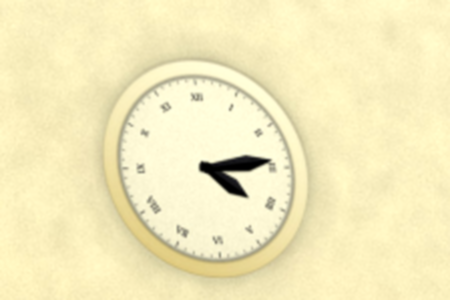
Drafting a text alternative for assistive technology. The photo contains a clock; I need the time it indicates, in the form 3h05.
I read 4h14
